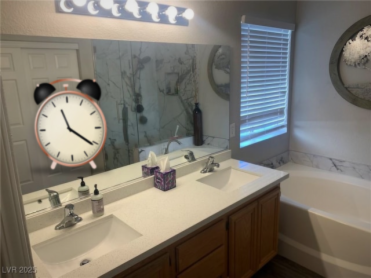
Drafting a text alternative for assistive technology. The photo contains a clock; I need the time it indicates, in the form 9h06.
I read 11h21
